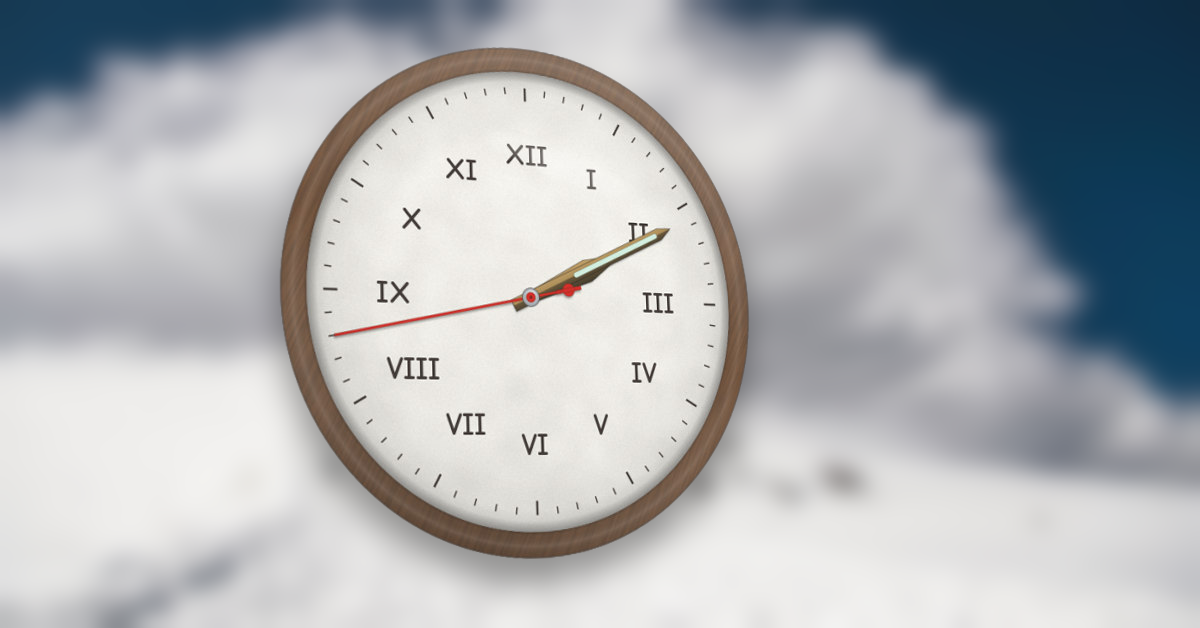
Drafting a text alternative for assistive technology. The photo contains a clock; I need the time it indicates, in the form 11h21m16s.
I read 2h10m43s
